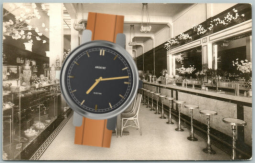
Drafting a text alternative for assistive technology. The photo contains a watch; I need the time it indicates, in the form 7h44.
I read 7h13
